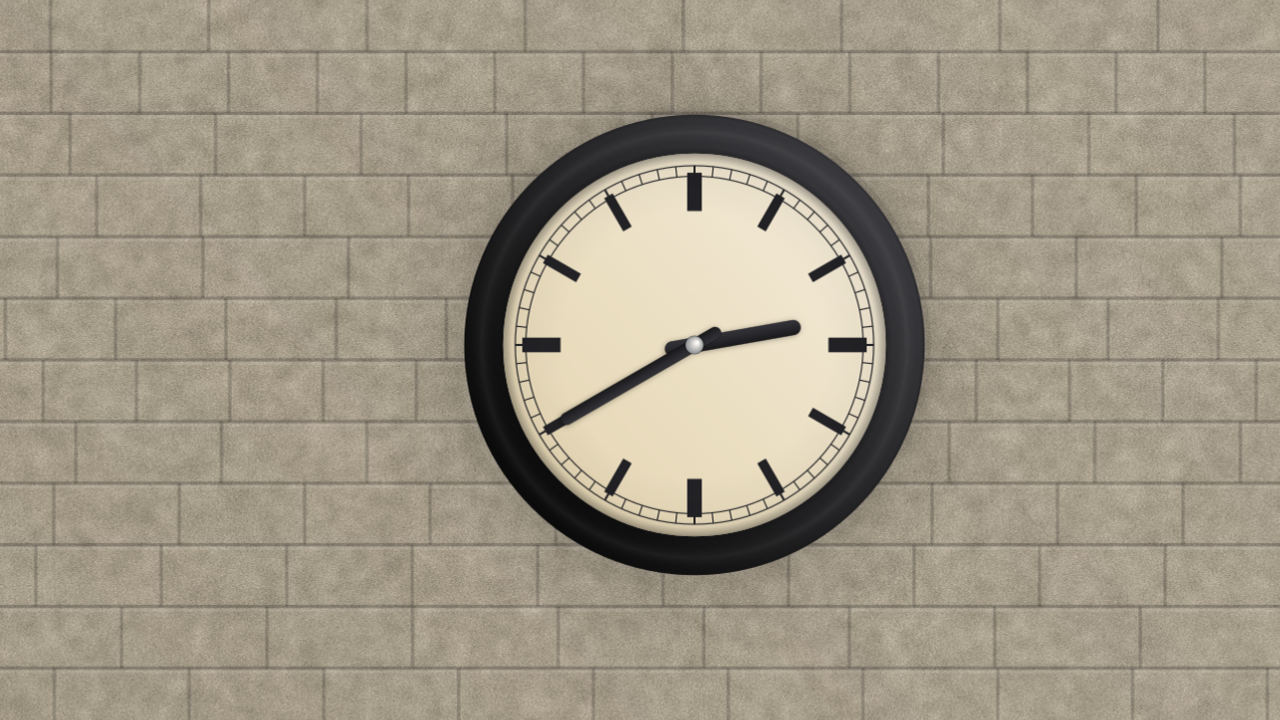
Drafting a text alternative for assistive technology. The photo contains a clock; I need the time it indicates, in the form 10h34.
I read 2h40
